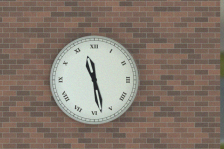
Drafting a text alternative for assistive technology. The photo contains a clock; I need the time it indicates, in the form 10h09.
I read 11h28
